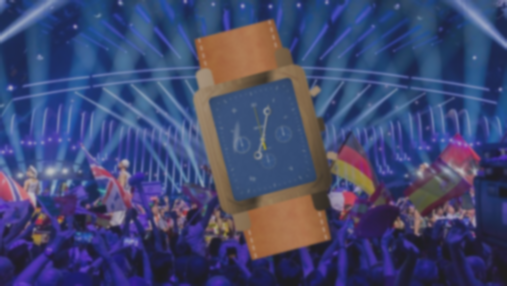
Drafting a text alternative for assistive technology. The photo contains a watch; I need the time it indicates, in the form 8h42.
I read 7h04
